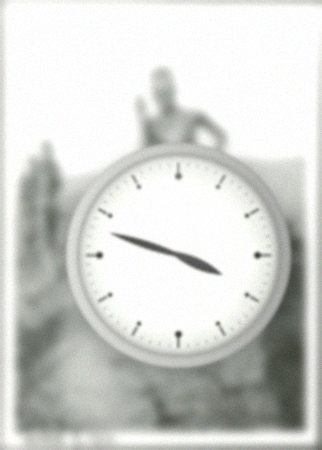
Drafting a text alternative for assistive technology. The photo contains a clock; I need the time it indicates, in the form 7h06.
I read 3h48
